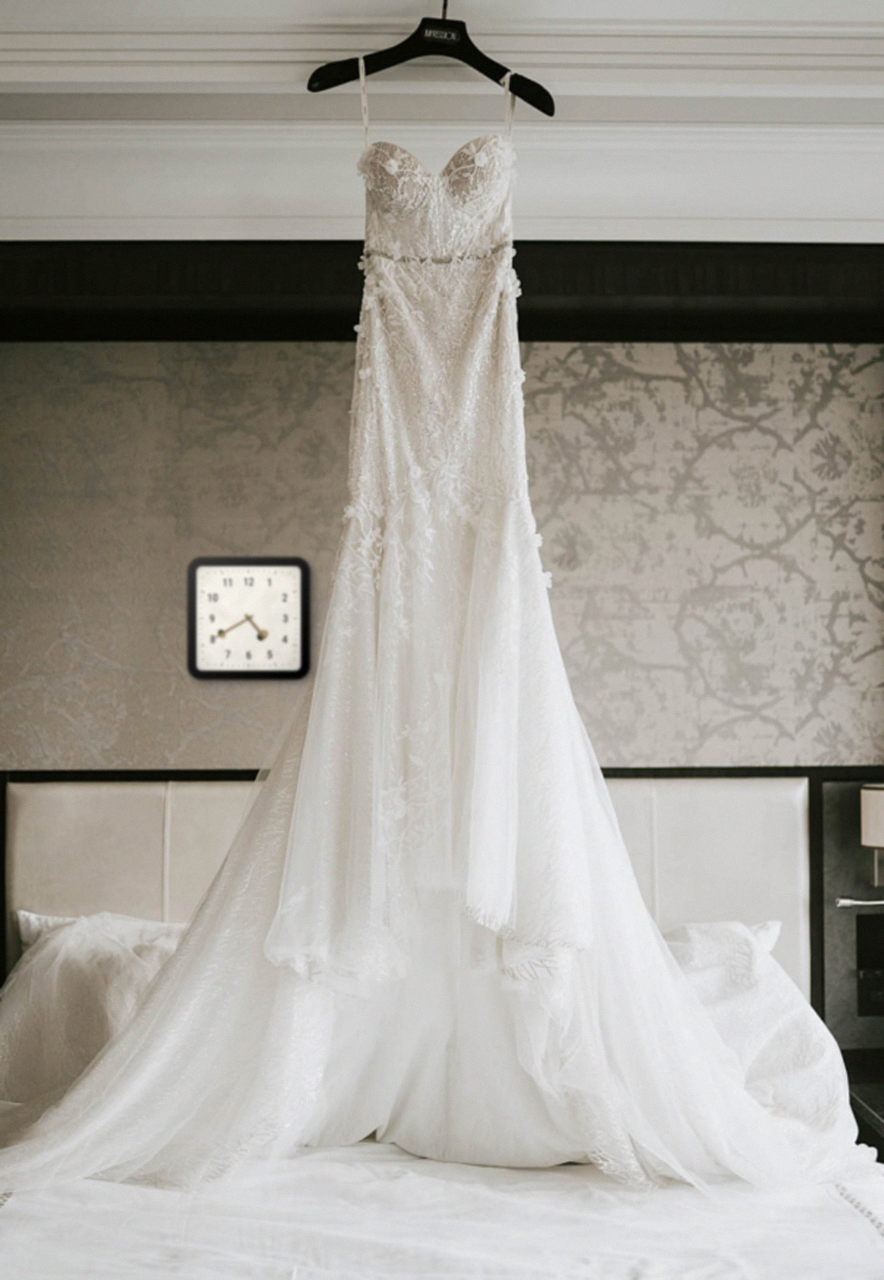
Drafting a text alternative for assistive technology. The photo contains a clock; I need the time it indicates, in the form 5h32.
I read 4h40
